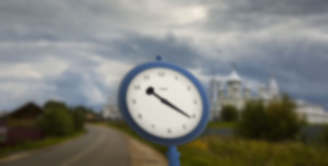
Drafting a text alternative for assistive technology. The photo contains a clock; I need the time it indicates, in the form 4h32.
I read 10h21
